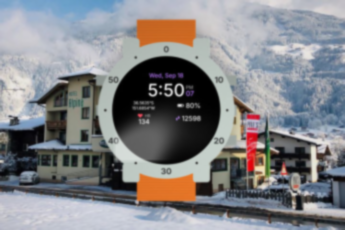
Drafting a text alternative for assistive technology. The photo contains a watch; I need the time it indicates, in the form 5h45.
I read 5h50
